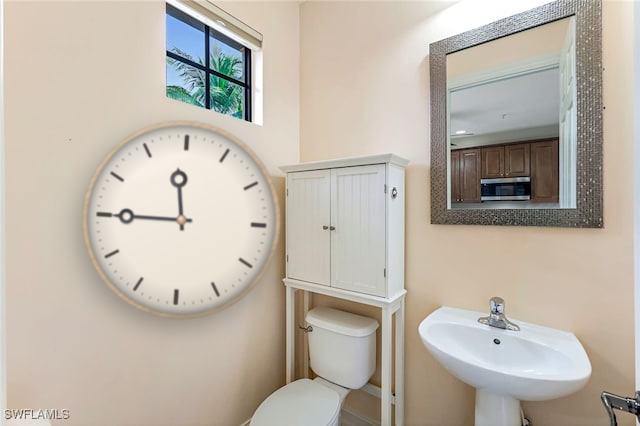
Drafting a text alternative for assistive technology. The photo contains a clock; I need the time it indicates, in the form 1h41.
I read 11h45
